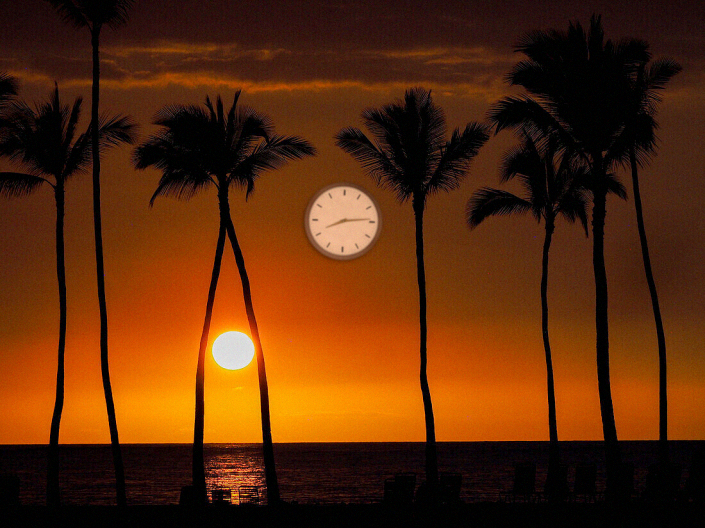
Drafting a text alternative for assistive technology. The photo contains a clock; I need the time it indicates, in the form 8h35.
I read 8h14
